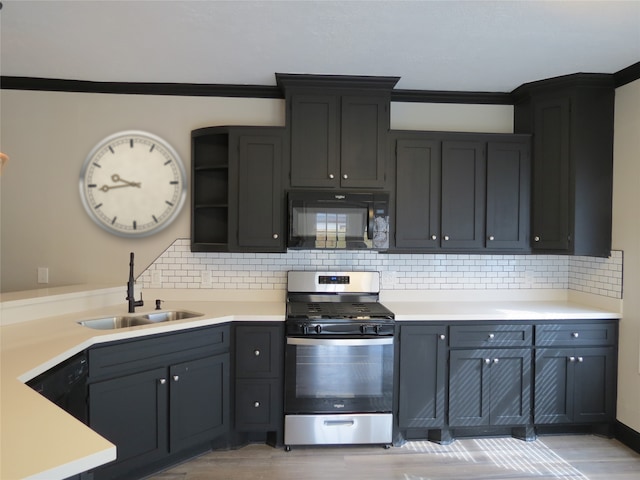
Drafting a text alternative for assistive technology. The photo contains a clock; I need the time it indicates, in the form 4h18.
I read 9h44
